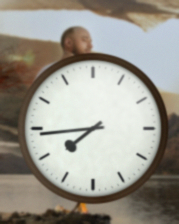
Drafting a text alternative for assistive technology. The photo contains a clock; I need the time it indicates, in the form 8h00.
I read 7h44
